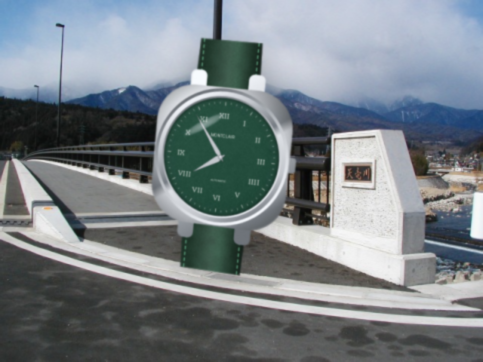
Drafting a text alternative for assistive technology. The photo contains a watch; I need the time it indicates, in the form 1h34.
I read 7h54
